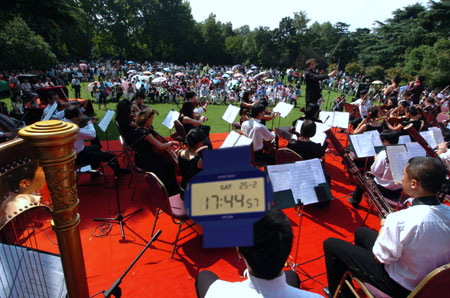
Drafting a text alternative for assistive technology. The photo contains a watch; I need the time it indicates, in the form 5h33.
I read 17h44
